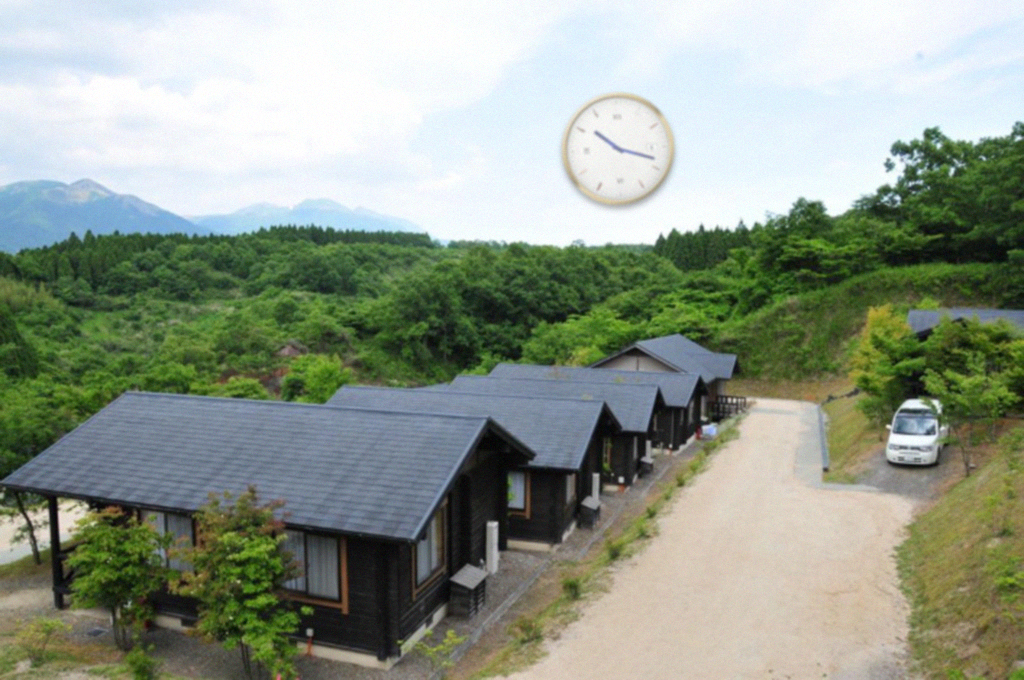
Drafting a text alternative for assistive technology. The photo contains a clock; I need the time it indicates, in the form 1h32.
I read 10h18
